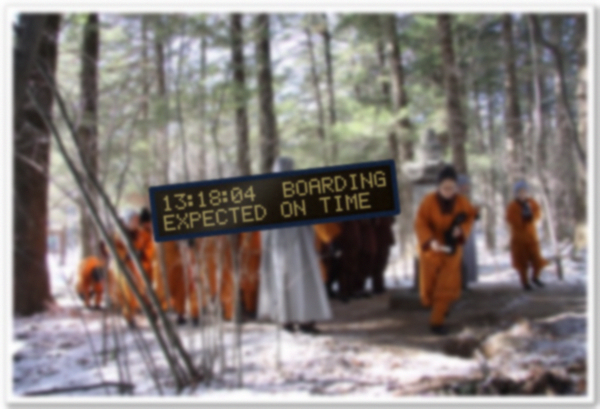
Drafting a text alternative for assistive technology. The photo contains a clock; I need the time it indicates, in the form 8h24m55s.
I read 13h18m04s
